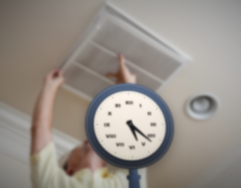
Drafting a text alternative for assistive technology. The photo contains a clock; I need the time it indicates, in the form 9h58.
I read 5h22
